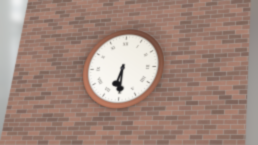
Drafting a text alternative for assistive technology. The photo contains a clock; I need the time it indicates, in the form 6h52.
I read 6h30
